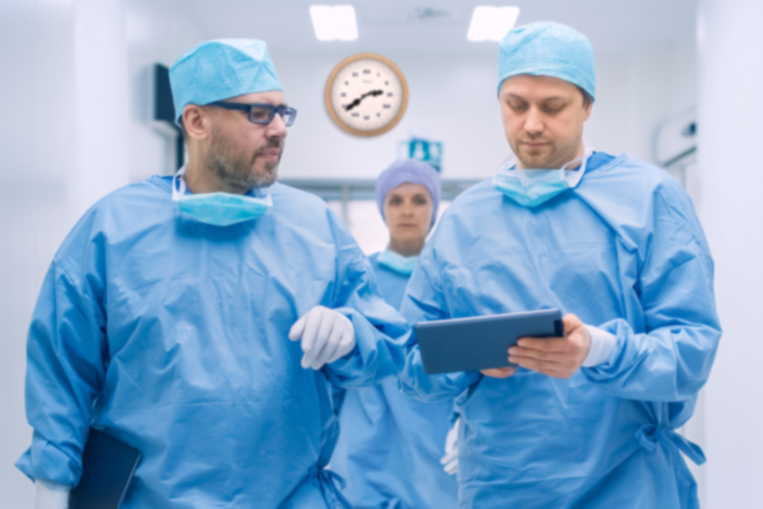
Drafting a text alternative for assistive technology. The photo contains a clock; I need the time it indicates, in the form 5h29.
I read 2h39
